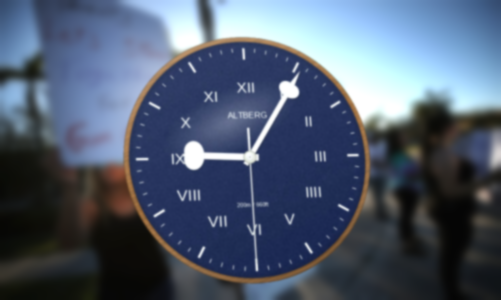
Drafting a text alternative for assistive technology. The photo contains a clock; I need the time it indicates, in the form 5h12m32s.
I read 9h05m30s
